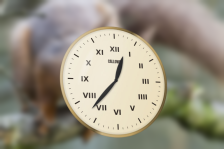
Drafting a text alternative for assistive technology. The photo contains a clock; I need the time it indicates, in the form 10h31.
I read 12h37
